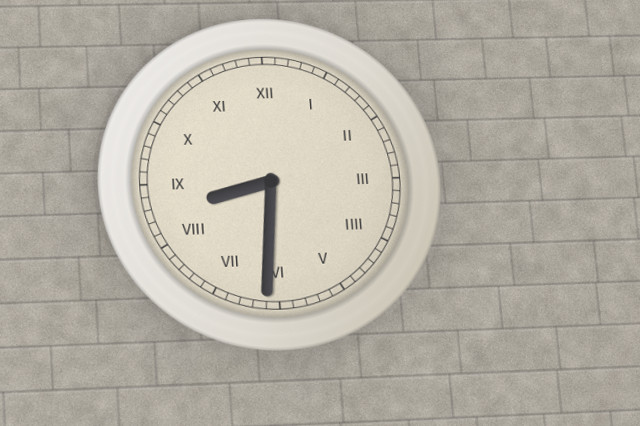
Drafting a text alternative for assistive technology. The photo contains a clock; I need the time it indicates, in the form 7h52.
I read 8h31
